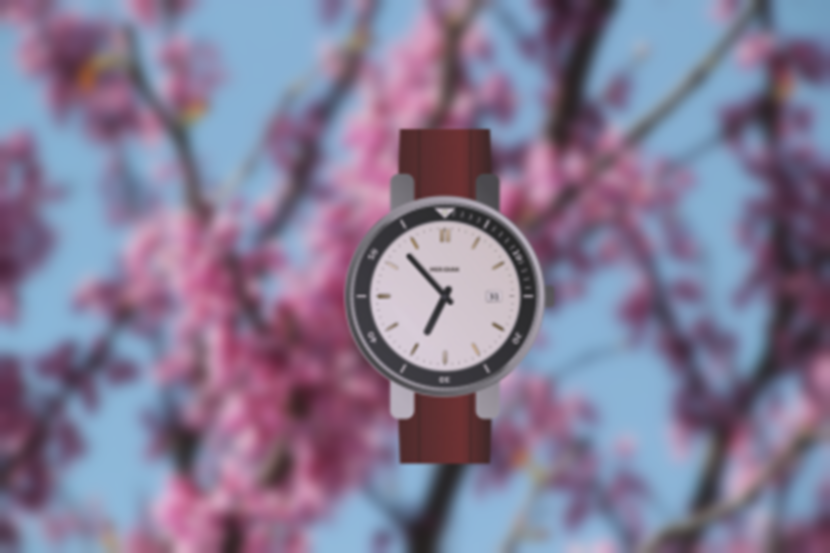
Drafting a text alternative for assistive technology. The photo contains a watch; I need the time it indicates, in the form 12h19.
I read 6h53
